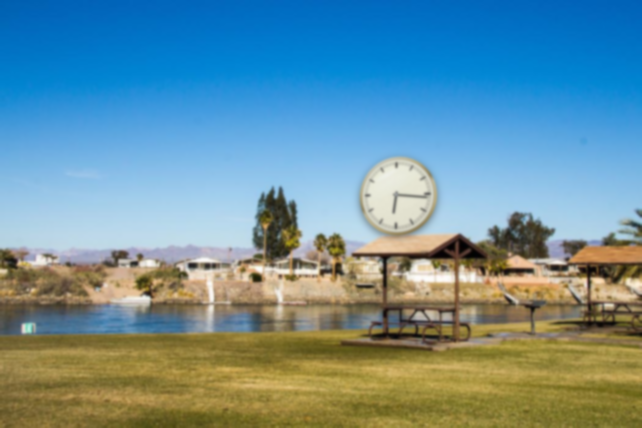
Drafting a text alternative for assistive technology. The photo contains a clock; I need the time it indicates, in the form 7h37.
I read 6h16
